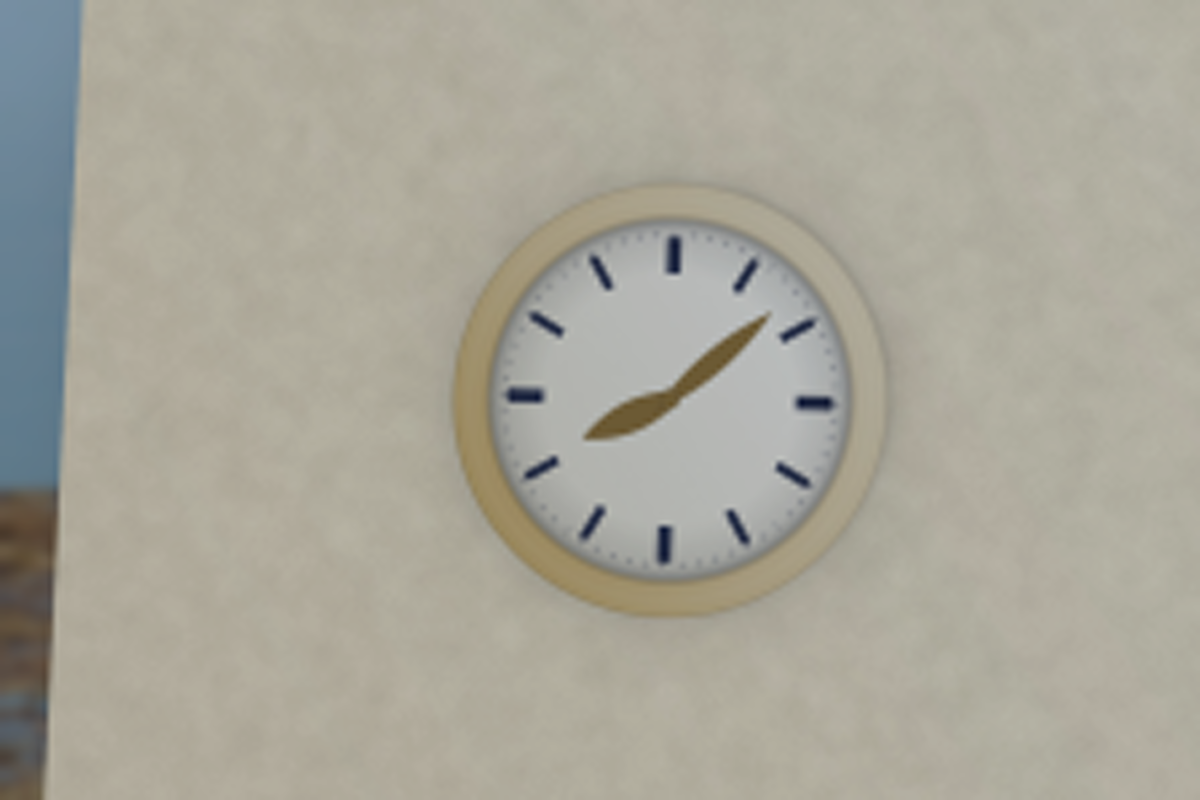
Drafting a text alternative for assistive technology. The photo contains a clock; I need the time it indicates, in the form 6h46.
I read 8h08
